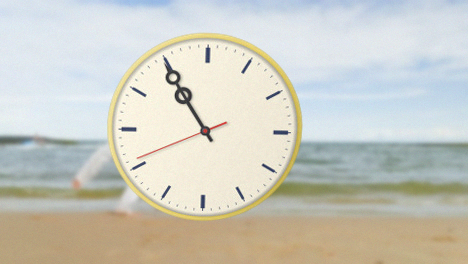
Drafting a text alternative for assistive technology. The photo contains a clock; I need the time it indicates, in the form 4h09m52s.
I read 10h54m41s
